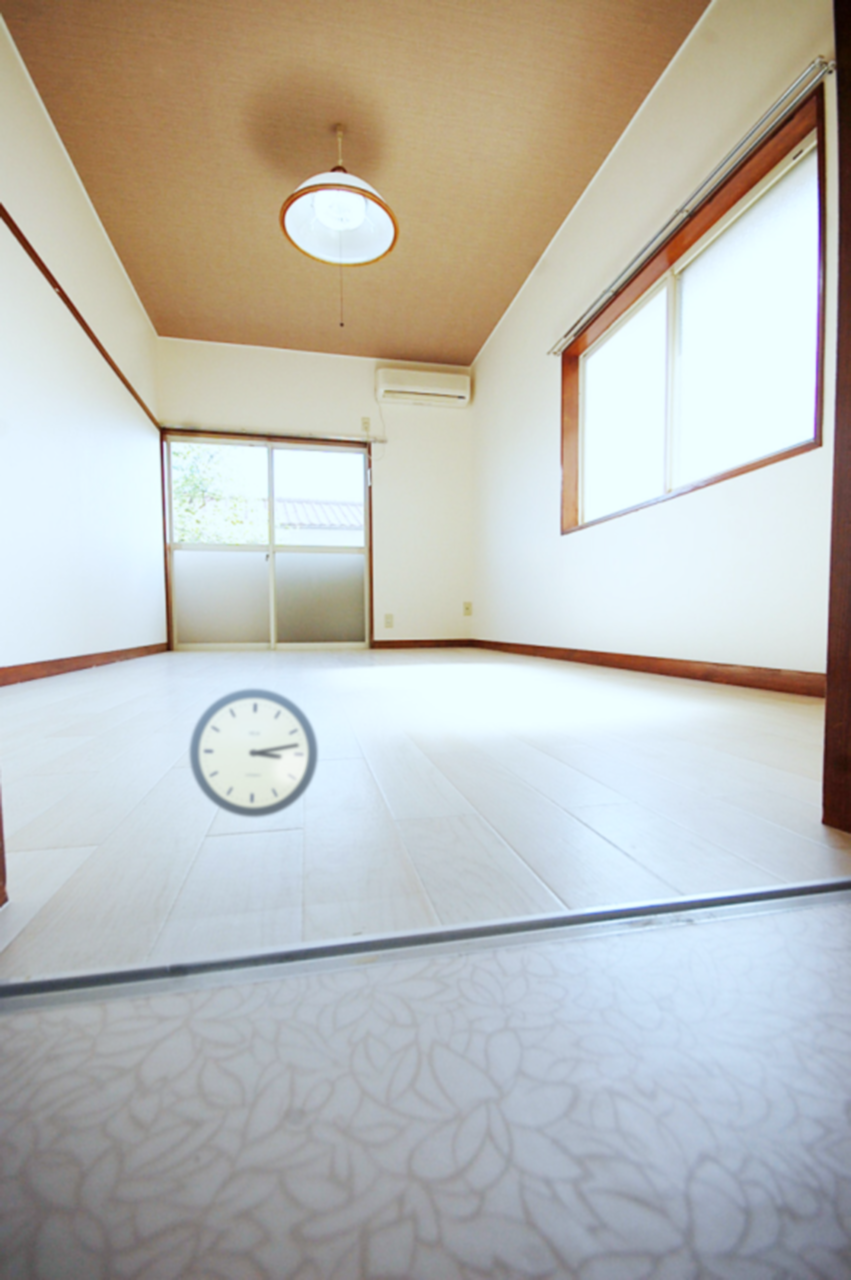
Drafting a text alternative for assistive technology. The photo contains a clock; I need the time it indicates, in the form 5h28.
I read 3h13
